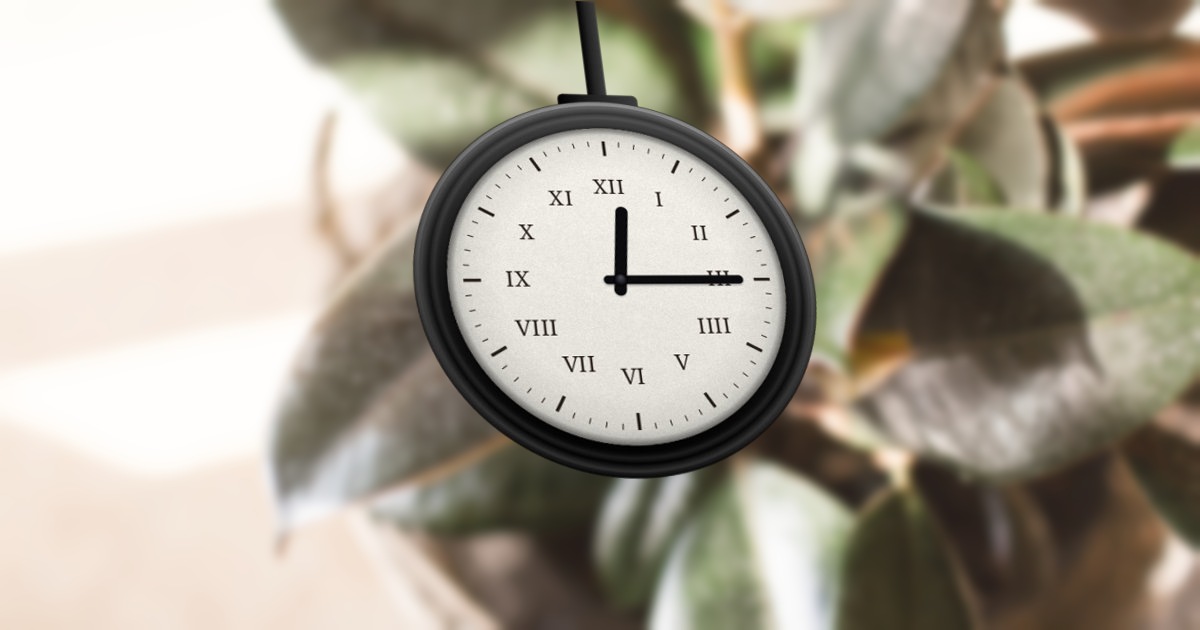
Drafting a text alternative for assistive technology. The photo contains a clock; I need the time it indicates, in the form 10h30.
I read 12h15
